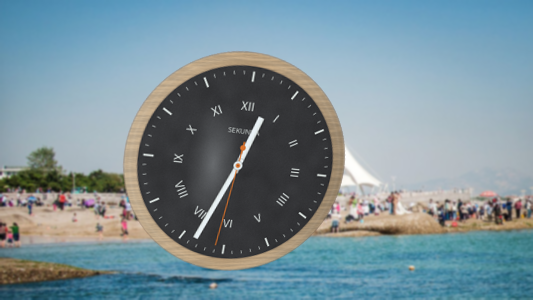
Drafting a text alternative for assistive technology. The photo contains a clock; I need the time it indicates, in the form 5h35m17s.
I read 12h33m31s
